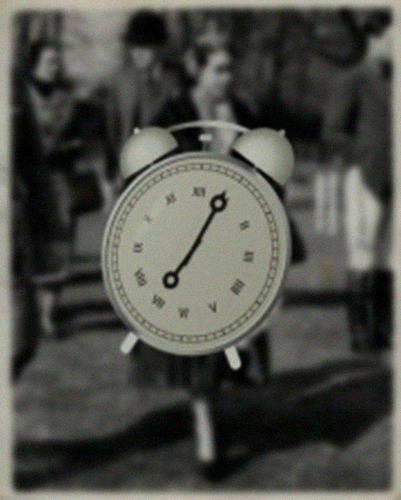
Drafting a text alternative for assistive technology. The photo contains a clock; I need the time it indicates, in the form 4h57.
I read 7h04
